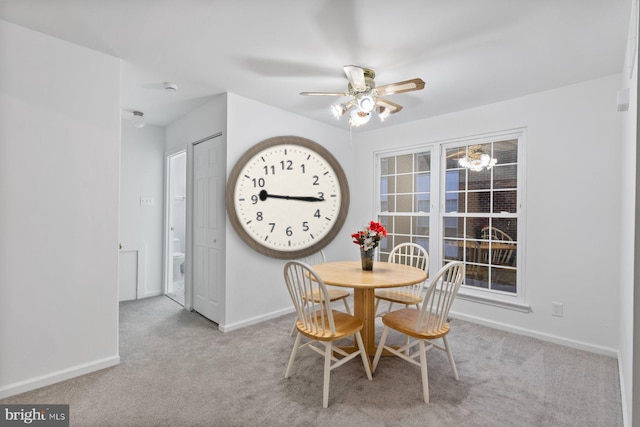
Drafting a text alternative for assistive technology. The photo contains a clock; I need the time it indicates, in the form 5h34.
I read 9h16
